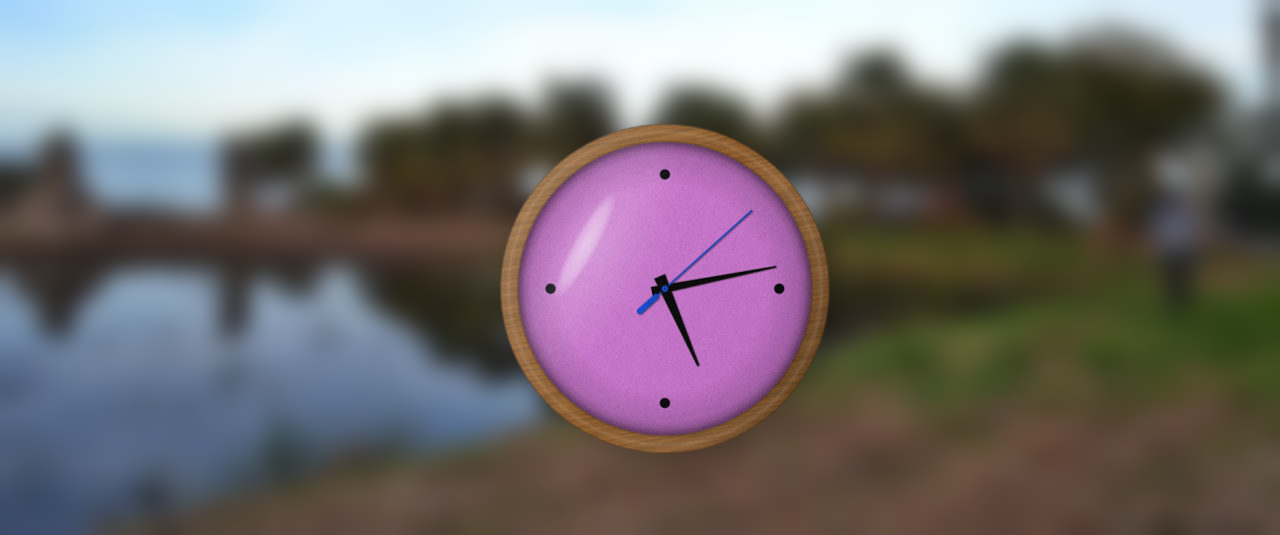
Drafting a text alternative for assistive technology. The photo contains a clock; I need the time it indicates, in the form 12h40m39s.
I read 5h13m08s
